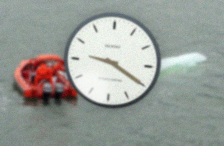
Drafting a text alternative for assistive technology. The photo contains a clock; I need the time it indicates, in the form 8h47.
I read 9h20
